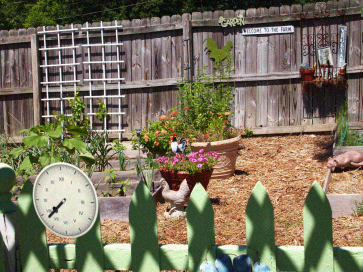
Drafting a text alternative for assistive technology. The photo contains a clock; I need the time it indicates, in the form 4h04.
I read 7h38
